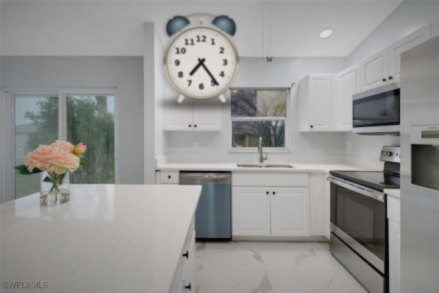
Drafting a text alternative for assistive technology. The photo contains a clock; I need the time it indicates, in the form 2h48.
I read 7h24
